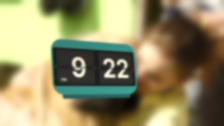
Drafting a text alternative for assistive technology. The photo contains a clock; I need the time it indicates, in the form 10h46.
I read 9h22
